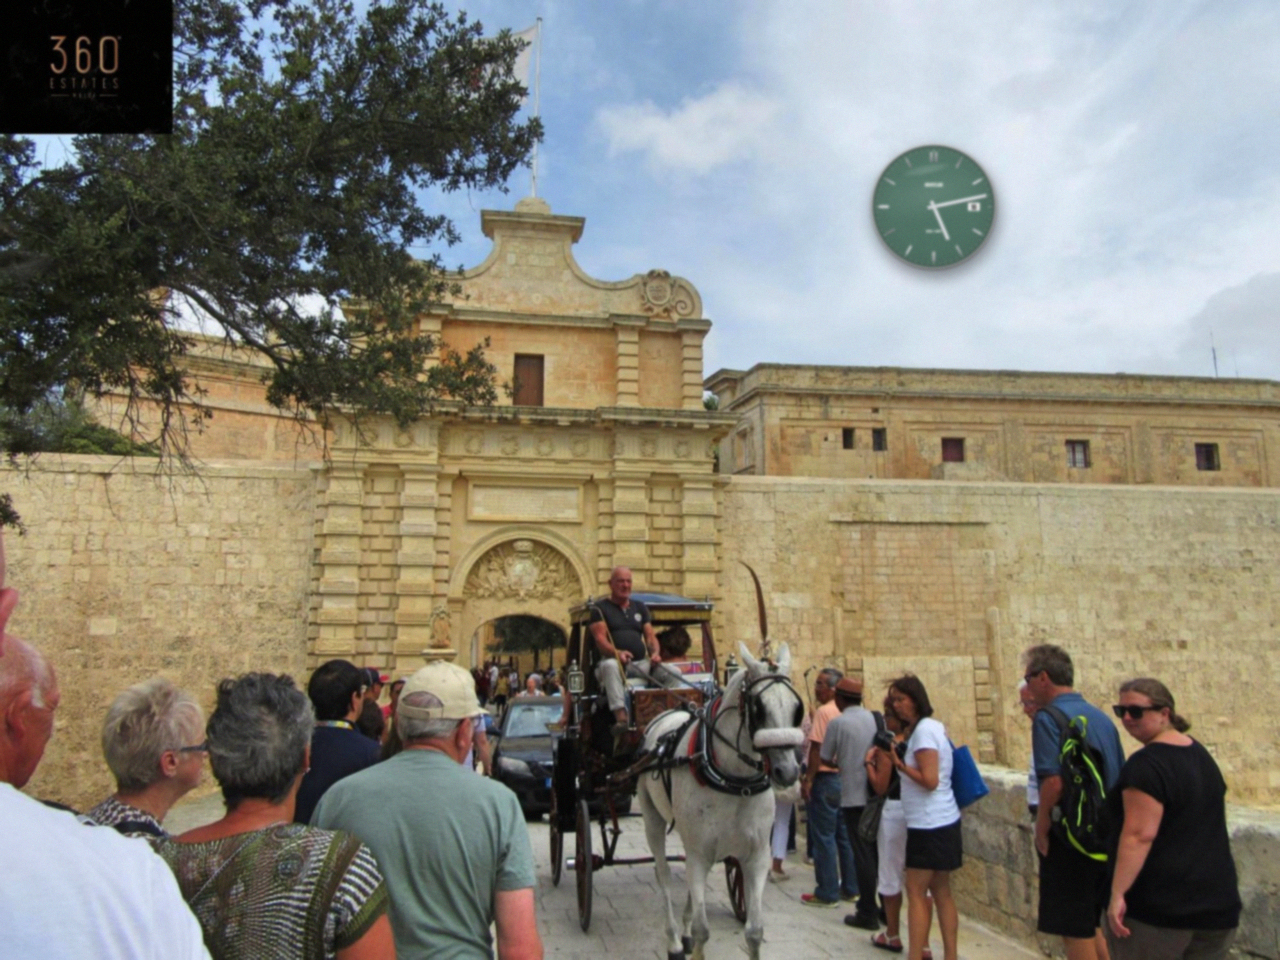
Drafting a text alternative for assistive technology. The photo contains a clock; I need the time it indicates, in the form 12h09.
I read 5h13
